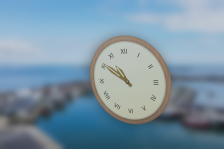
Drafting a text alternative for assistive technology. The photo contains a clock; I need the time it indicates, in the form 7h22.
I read 10h51
